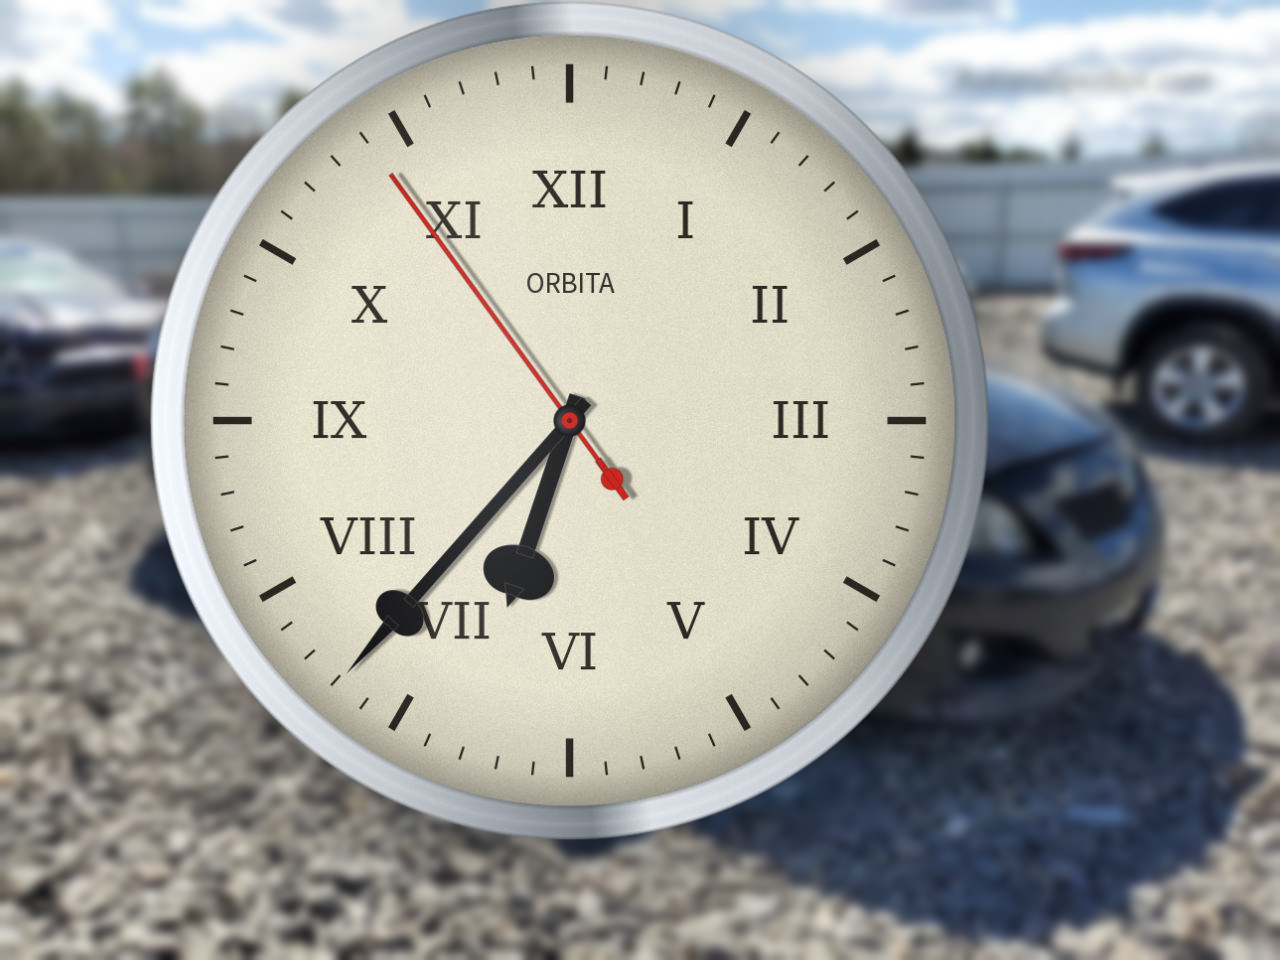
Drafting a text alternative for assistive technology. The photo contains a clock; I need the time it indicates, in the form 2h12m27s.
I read 6h36m54s
